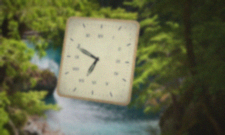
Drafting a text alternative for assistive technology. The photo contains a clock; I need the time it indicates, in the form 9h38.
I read 6h49
